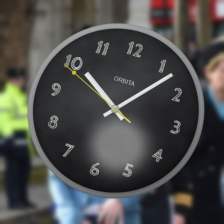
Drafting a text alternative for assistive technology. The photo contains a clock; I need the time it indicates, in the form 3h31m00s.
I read 10h06m49s
